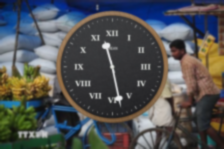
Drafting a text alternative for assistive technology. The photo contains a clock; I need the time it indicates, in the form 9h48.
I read 11h28
